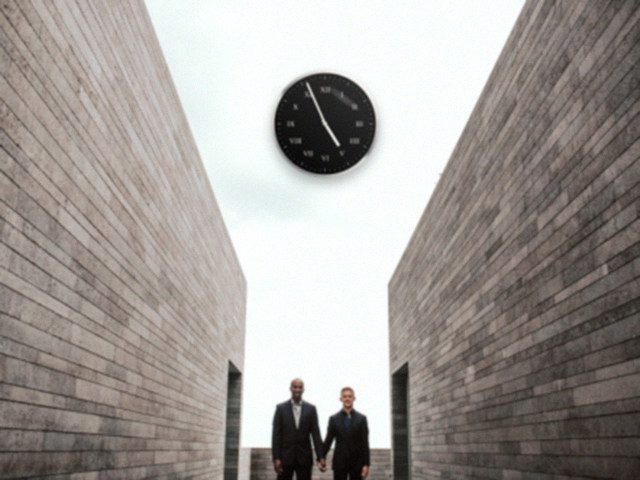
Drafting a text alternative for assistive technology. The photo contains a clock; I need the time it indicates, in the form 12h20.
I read 4h56
